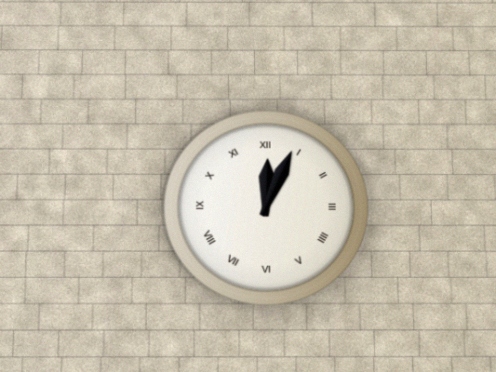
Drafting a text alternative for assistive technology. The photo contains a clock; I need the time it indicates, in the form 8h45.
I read 12h04
